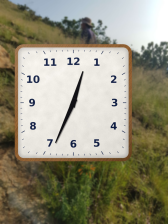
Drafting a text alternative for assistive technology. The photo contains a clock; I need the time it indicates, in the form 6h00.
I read 12h34
